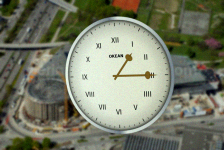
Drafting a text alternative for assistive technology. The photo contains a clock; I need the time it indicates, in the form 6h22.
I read 1h15
